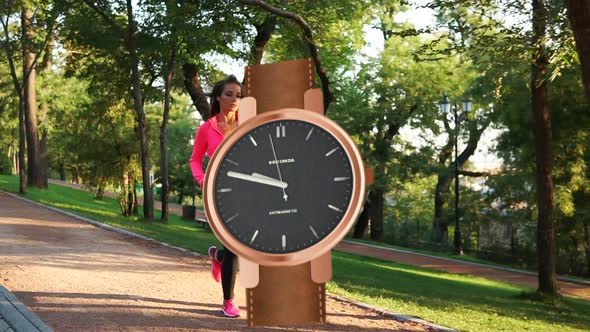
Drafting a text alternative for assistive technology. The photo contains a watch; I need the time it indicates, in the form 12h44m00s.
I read 9h47m58s
